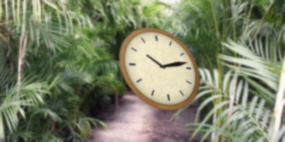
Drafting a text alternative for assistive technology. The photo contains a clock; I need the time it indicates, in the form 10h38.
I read 10h13
